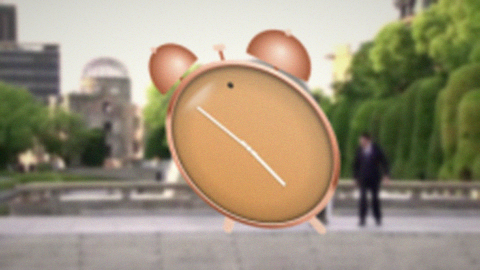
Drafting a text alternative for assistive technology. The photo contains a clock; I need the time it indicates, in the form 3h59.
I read 4h53
